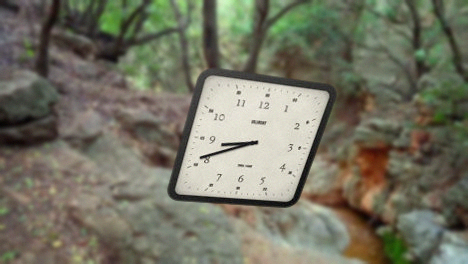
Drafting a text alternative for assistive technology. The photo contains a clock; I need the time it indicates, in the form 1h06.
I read 8h41
